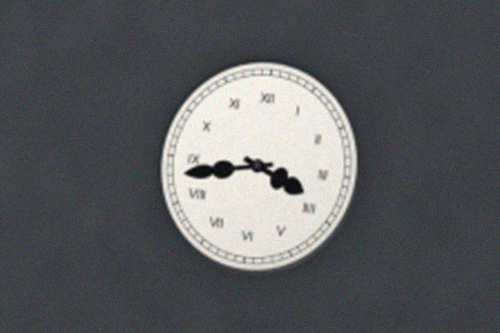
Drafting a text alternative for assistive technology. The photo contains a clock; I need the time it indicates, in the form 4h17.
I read 3h43
